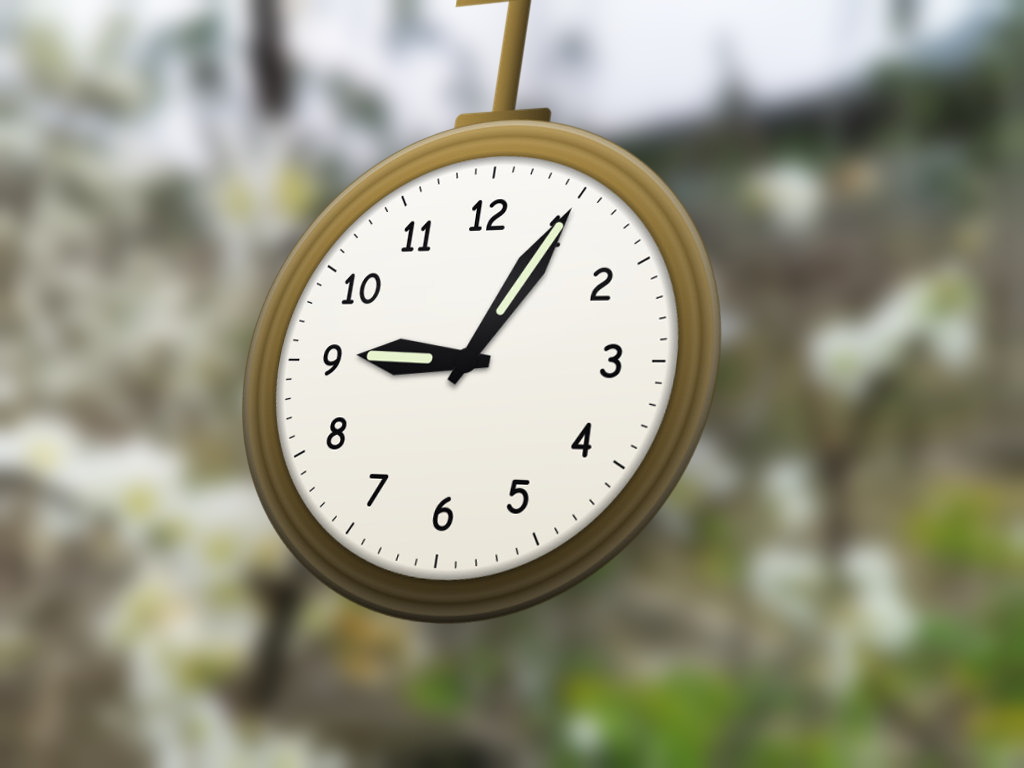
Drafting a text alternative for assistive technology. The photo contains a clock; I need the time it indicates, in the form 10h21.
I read 9h05
